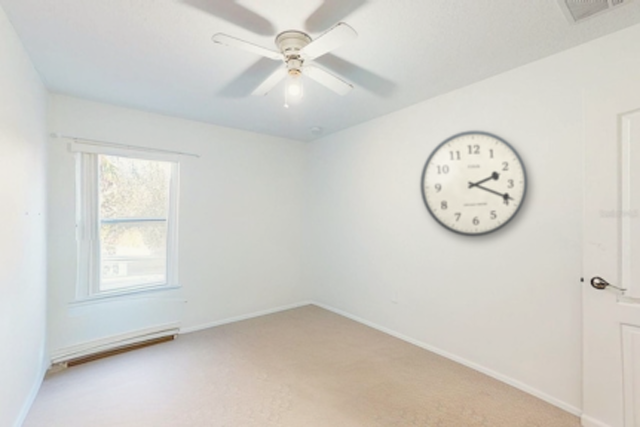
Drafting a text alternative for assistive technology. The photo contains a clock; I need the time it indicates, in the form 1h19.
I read 2h19
